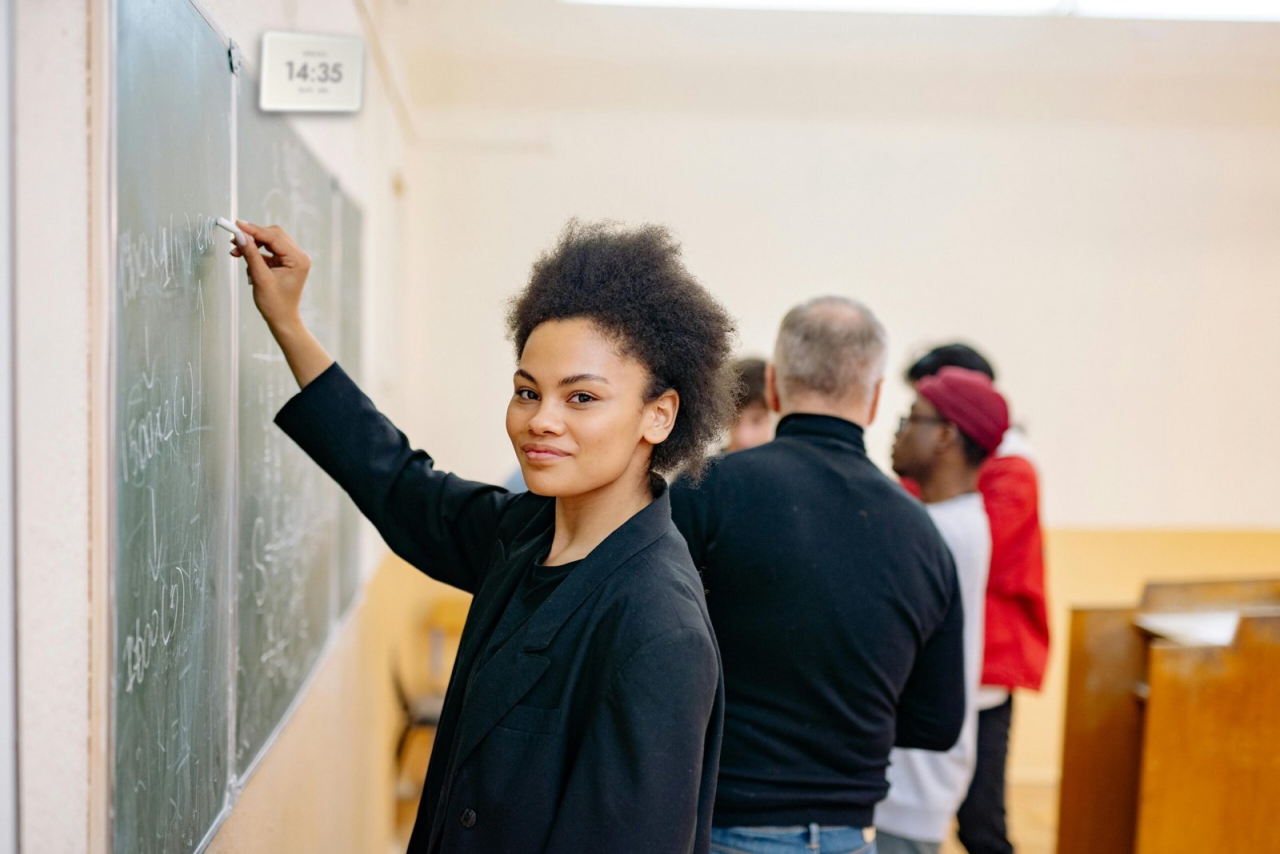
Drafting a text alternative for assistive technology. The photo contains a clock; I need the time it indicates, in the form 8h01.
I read 14h35
